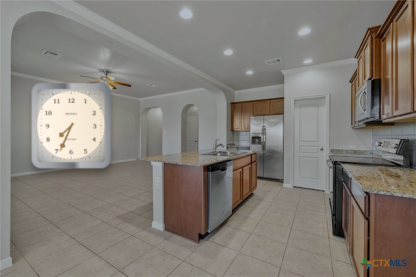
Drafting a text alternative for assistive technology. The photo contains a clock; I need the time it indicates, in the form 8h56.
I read 7h34
